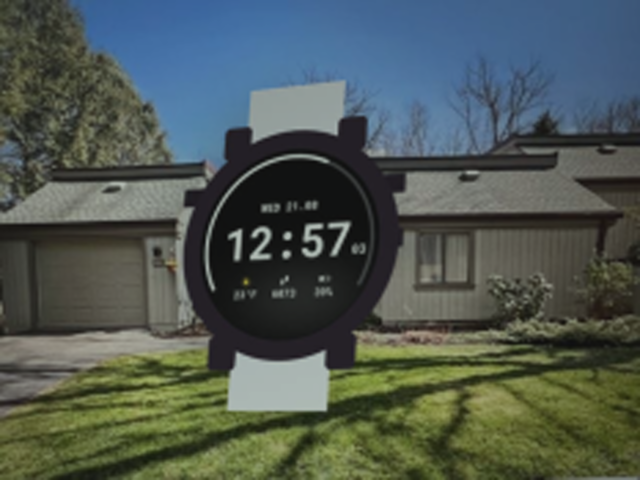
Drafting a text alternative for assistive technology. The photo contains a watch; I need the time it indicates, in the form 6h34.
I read 12h57
